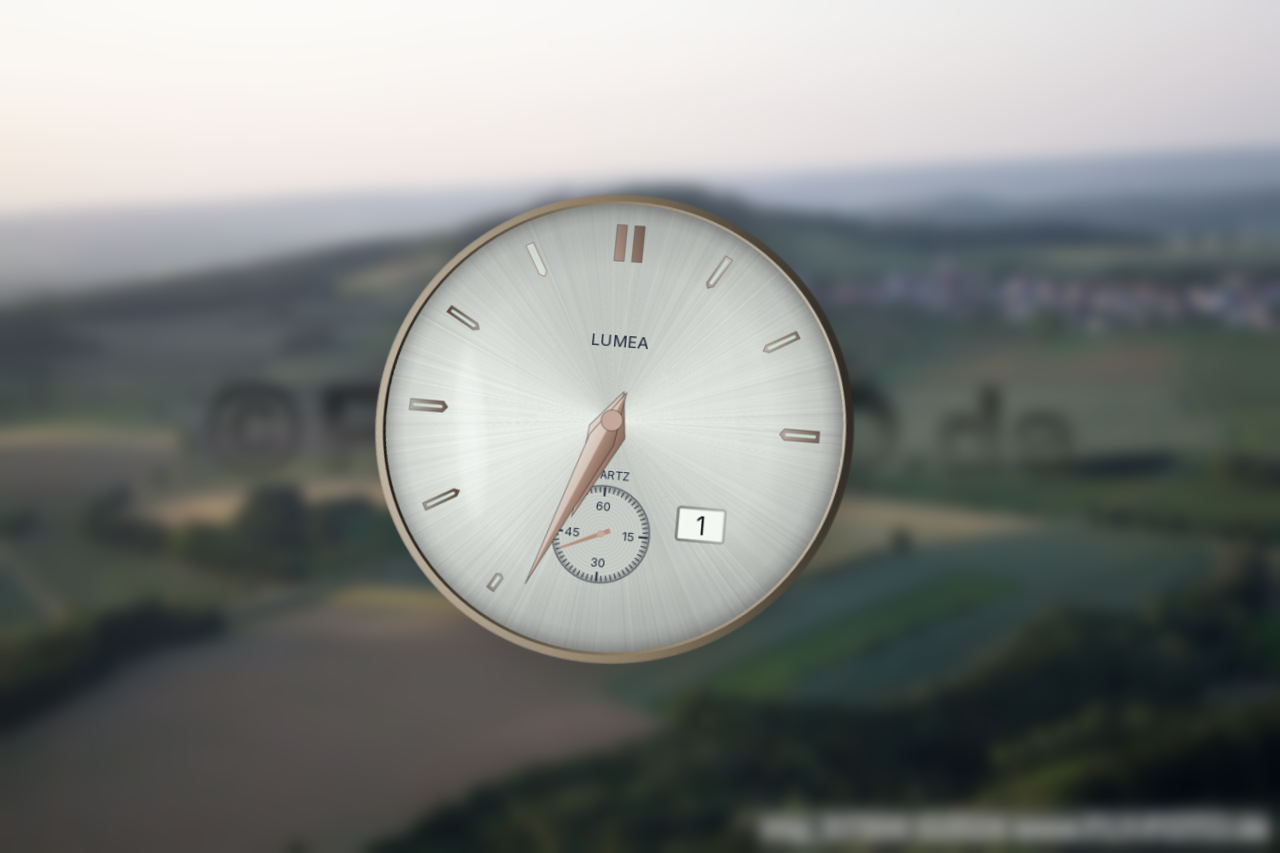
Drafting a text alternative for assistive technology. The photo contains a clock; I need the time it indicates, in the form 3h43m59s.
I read 6h33m41s
